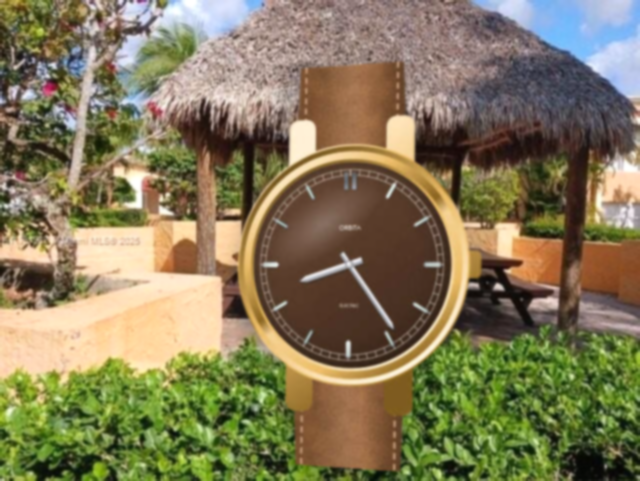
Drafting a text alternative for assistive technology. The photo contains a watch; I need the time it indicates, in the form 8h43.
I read 8h24
